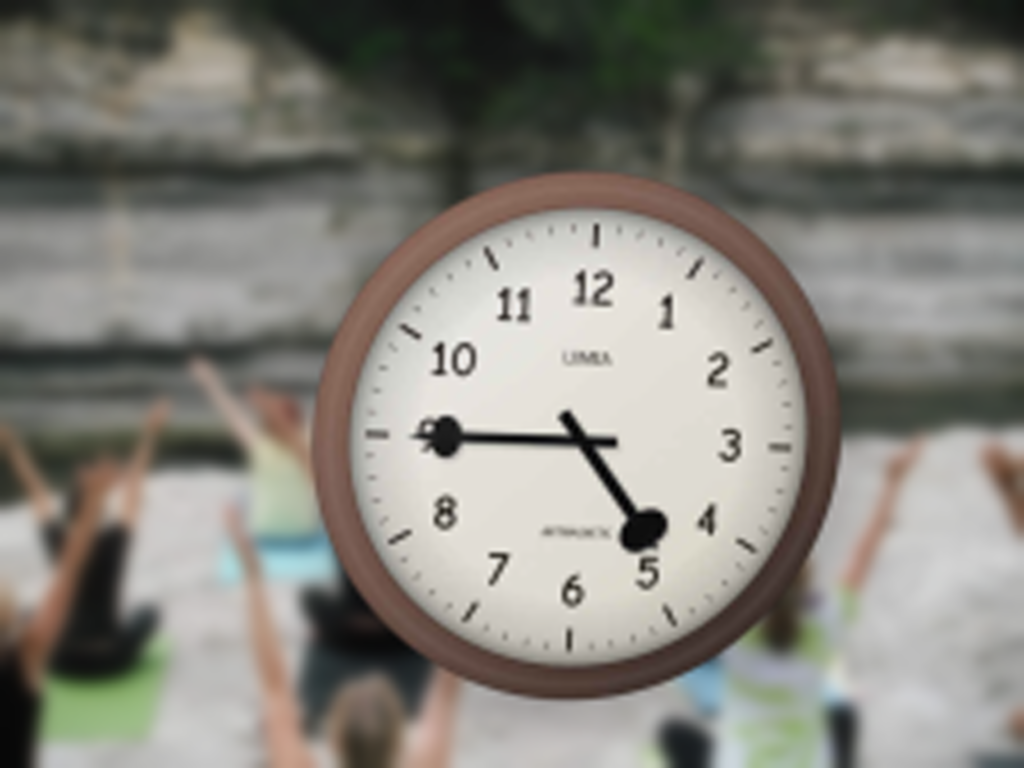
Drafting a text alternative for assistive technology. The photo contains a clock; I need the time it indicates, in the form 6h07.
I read 4h45
